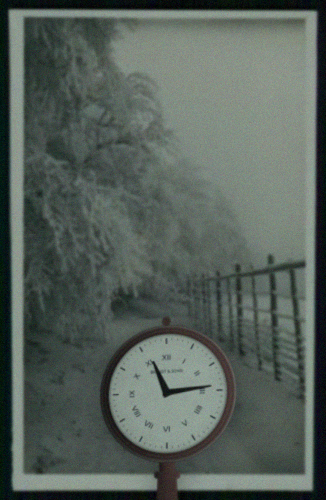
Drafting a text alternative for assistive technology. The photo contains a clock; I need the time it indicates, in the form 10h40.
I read 11h14
